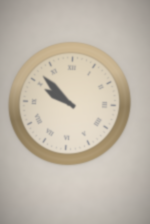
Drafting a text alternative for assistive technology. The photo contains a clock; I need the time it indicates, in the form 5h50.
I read 9h52
